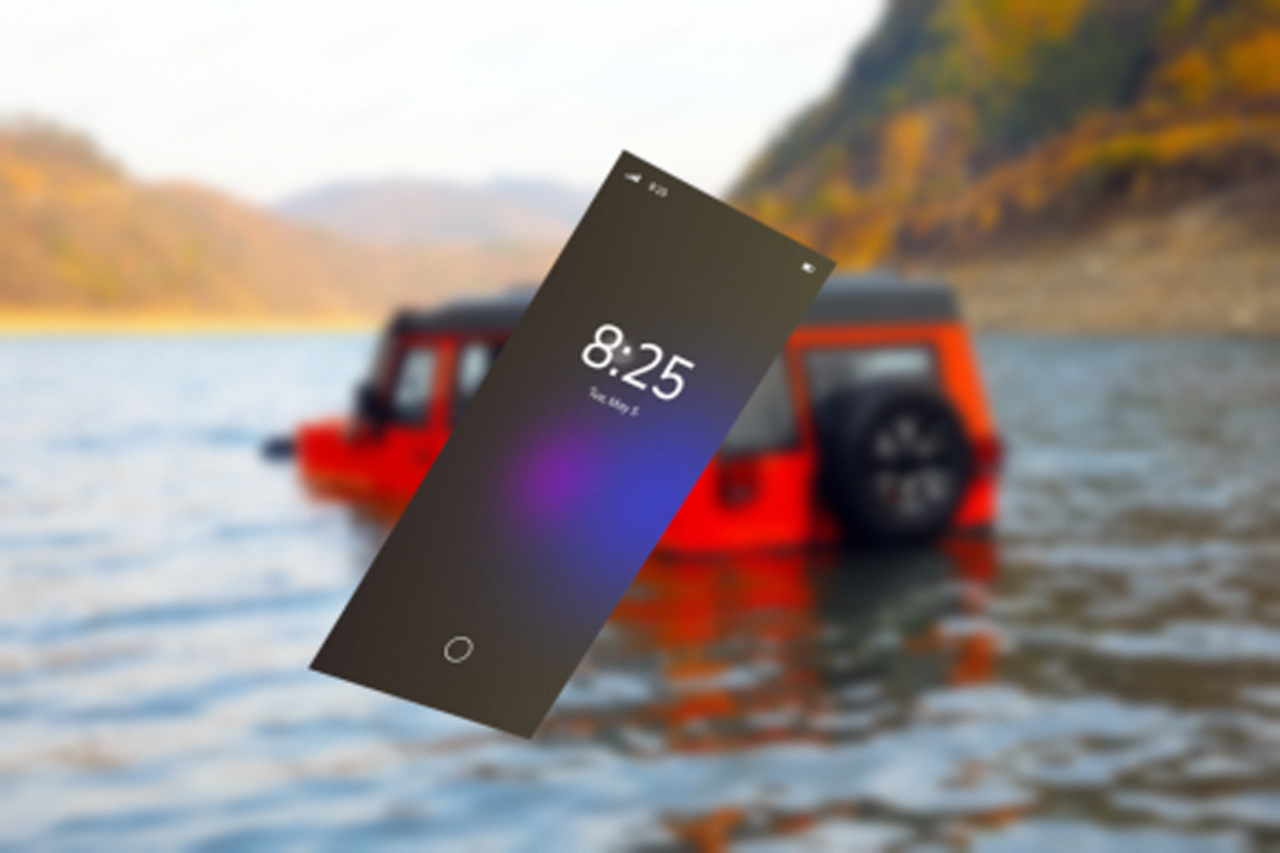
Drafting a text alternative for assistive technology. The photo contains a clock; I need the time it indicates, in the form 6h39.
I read 8h25
